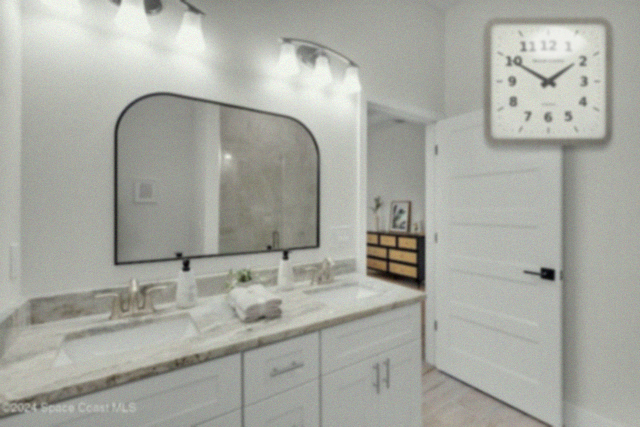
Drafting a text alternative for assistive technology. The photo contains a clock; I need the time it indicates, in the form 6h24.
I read 1h50
